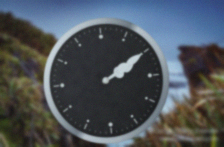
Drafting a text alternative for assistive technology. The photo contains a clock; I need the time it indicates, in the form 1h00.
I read 2h10
